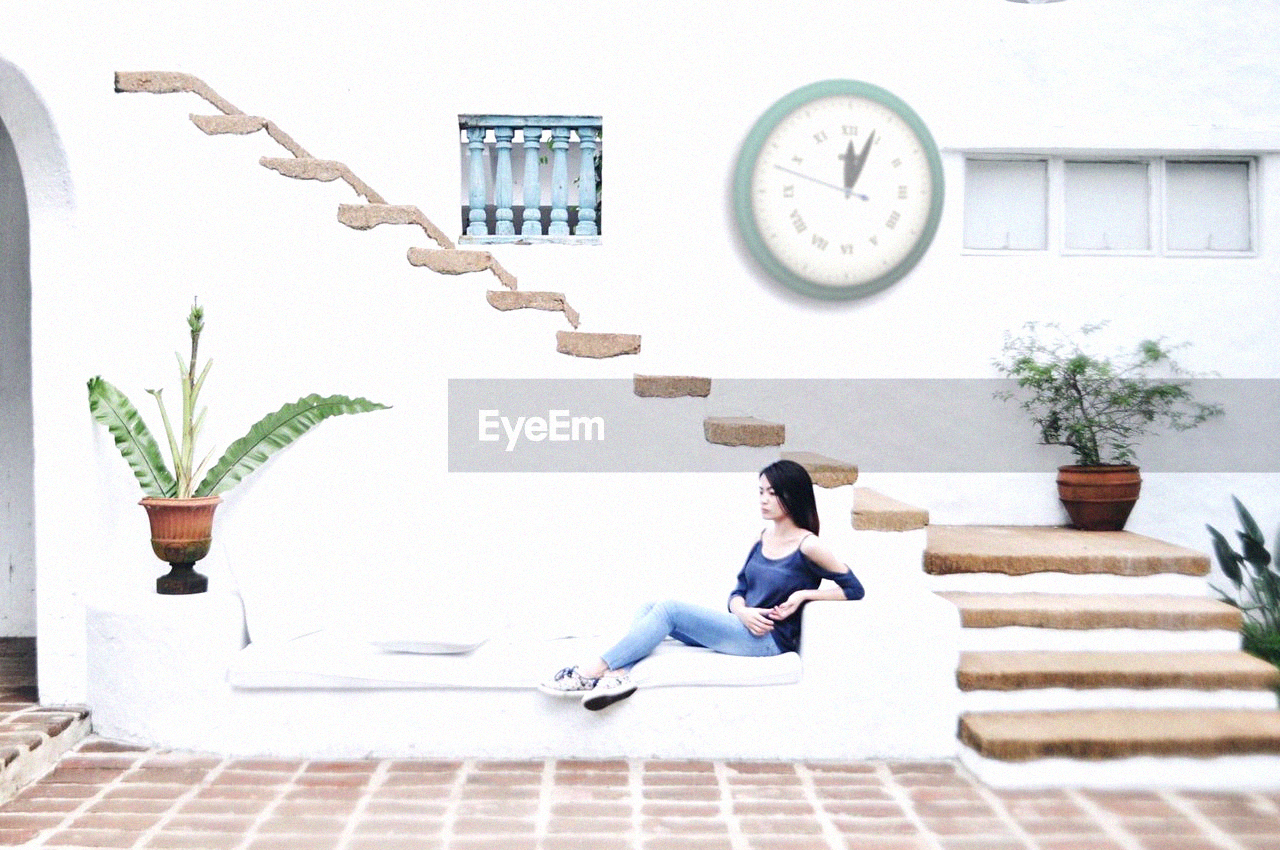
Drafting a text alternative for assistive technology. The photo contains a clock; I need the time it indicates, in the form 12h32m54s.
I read 12h03m48s
